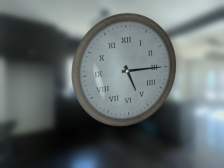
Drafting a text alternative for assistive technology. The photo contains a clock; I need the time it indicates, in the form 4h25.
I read 5h15
